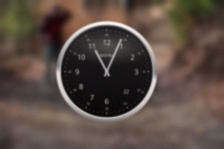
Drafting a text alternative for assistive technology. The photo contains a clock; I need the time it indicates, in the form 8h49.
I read 11h04
